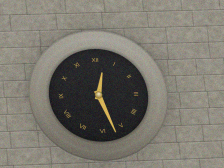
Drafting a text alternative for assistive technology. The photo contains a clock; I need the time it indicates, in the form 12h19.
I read 12h27
